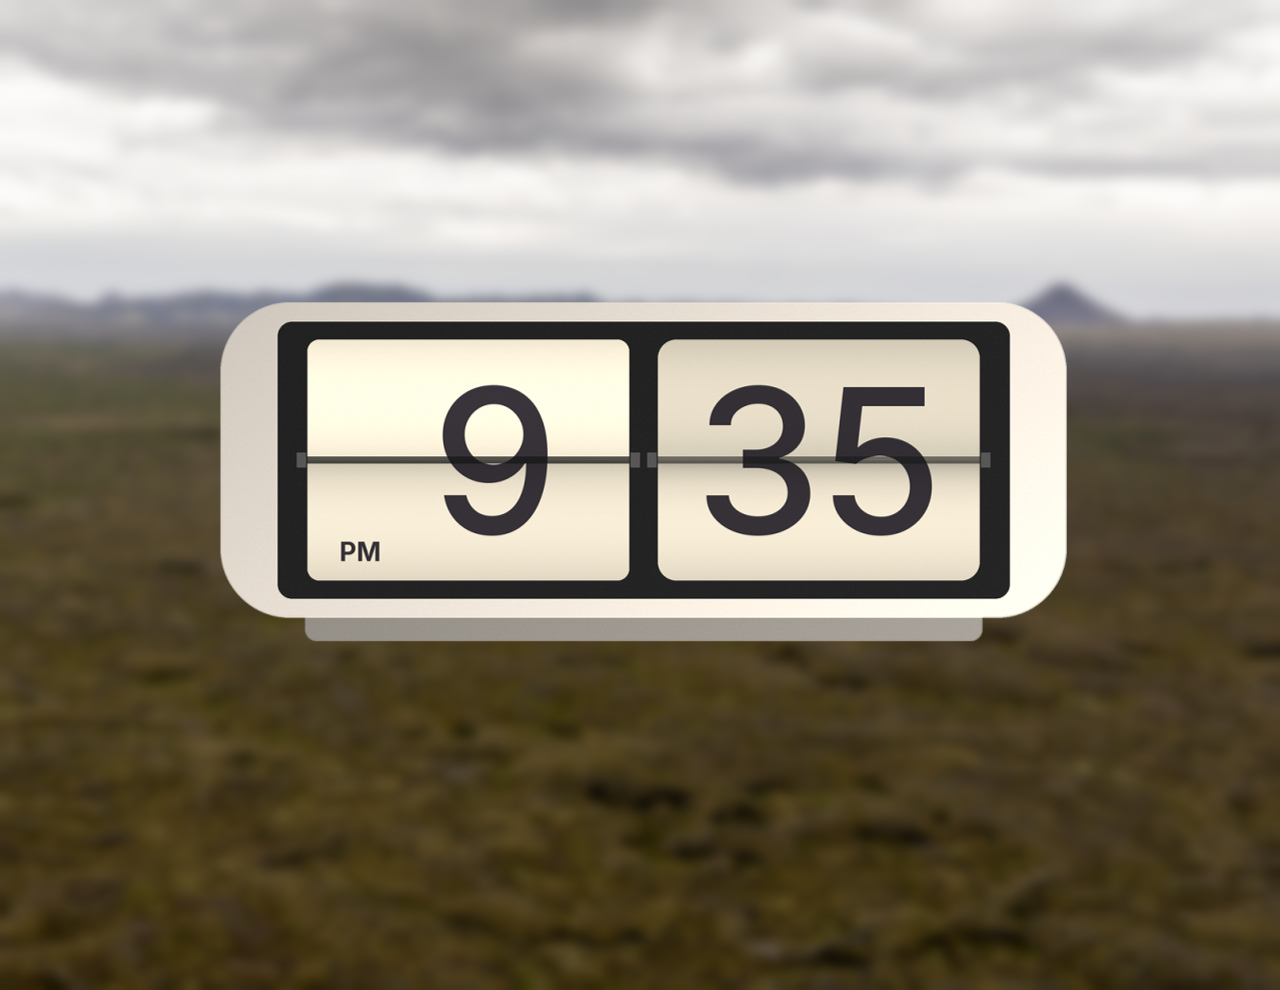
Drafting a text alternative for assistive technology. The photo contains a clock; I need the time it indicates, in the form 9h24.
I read 9h35
